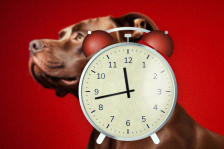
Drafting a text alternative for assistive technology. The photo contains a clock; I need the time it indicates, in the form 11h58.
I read 11h43
